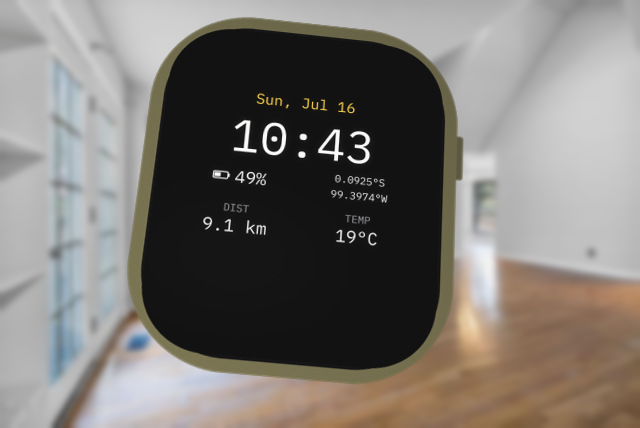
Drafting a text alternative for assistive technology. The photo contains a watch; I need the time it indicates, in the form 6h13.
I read 10h43
